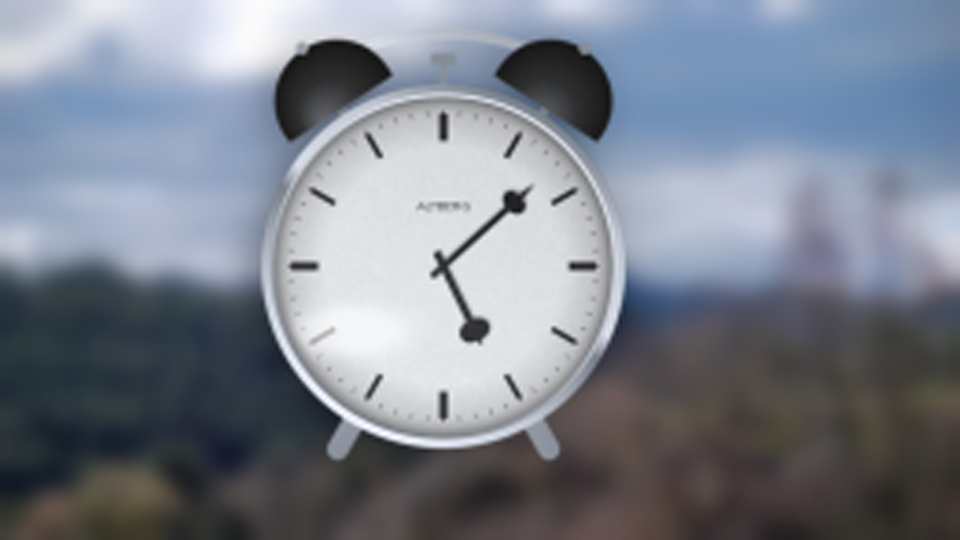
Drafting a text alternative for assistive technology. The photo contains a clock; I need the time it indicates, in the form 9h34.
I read 5h08
